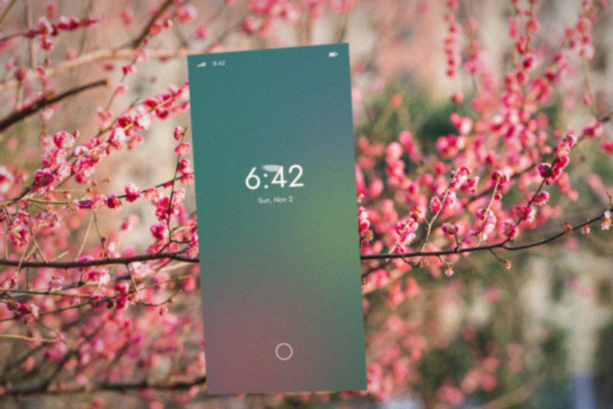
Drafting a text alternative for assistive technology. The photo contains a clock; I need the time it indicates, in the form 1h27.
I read 6h42
